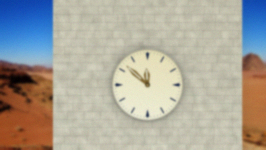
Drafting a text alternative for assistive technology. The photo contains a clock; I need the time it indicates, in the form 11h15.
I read 11h52
